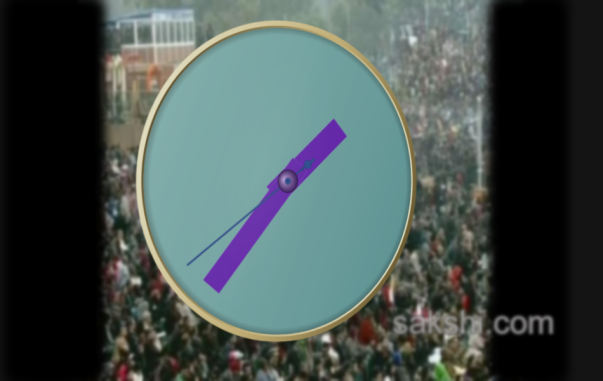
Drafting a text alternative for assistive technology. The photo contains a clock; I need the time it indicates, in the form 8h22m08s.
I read 1h36m39s
